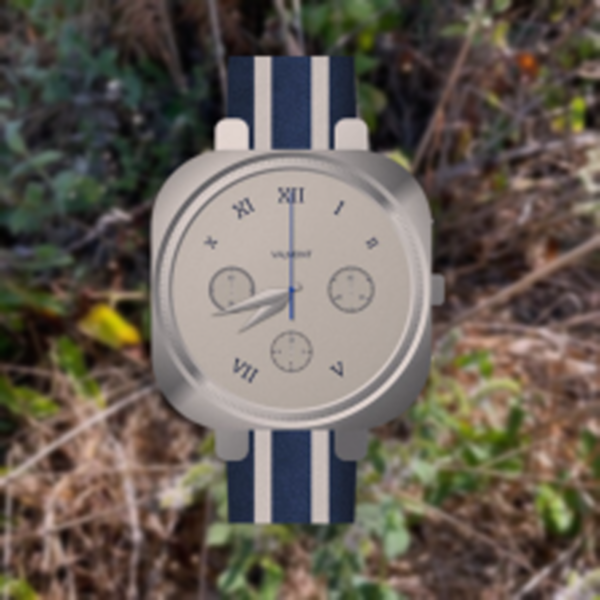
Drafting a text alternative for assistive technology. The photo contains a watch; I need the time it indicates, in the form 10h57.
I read 7h42
